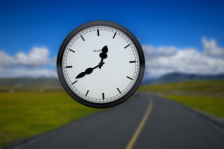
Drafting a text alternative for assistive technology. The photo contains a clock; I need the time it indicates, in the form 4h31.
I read 12h41
